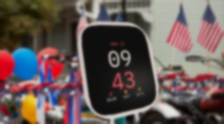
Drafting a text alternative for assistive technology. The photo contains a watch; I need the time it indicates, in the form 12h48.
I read 9h43
